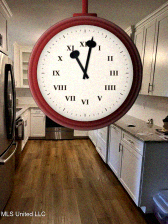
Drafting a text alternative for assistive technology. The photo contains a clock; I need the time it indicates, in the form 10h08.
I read 11h02
